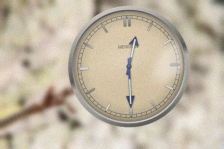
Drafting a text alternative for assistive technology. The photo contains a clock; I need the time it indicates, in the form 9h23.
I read 12h30
